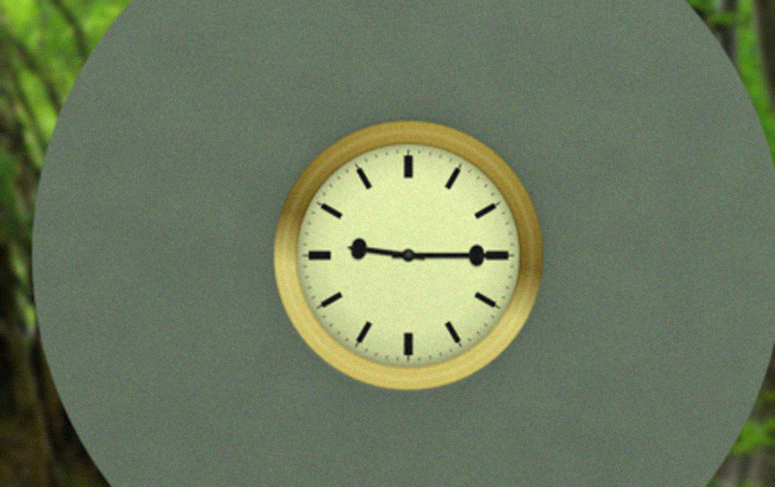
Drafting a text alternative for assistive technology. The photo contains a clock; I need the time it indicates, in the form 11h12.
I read 9h15
